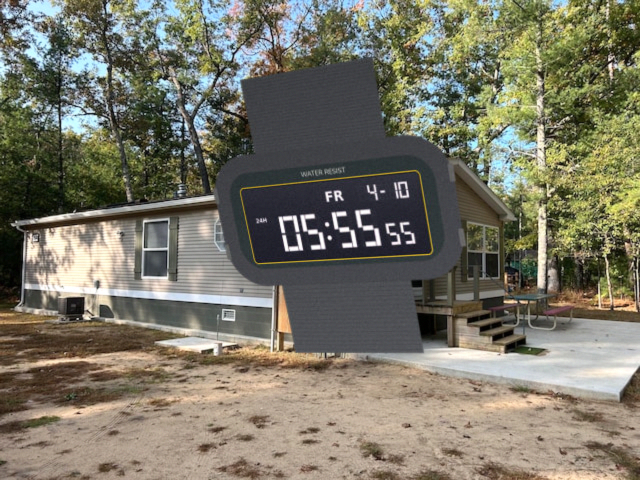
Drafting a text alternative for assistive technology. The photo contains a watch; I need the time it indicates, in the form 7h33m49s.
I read 5h55m55s
